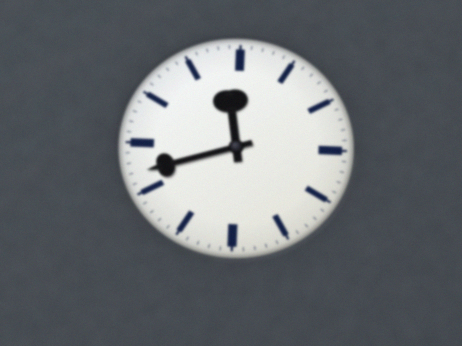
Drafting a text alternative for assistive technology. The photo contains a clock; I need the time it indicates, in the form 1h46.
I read 11h42
